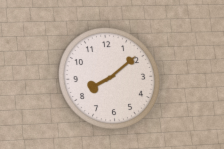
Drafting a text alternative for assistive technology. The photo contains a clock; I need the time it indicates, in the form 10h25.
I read 8h09
